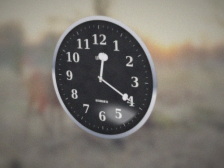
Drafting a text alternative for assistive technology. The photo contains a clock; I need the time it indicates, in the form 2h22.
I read 12h20
